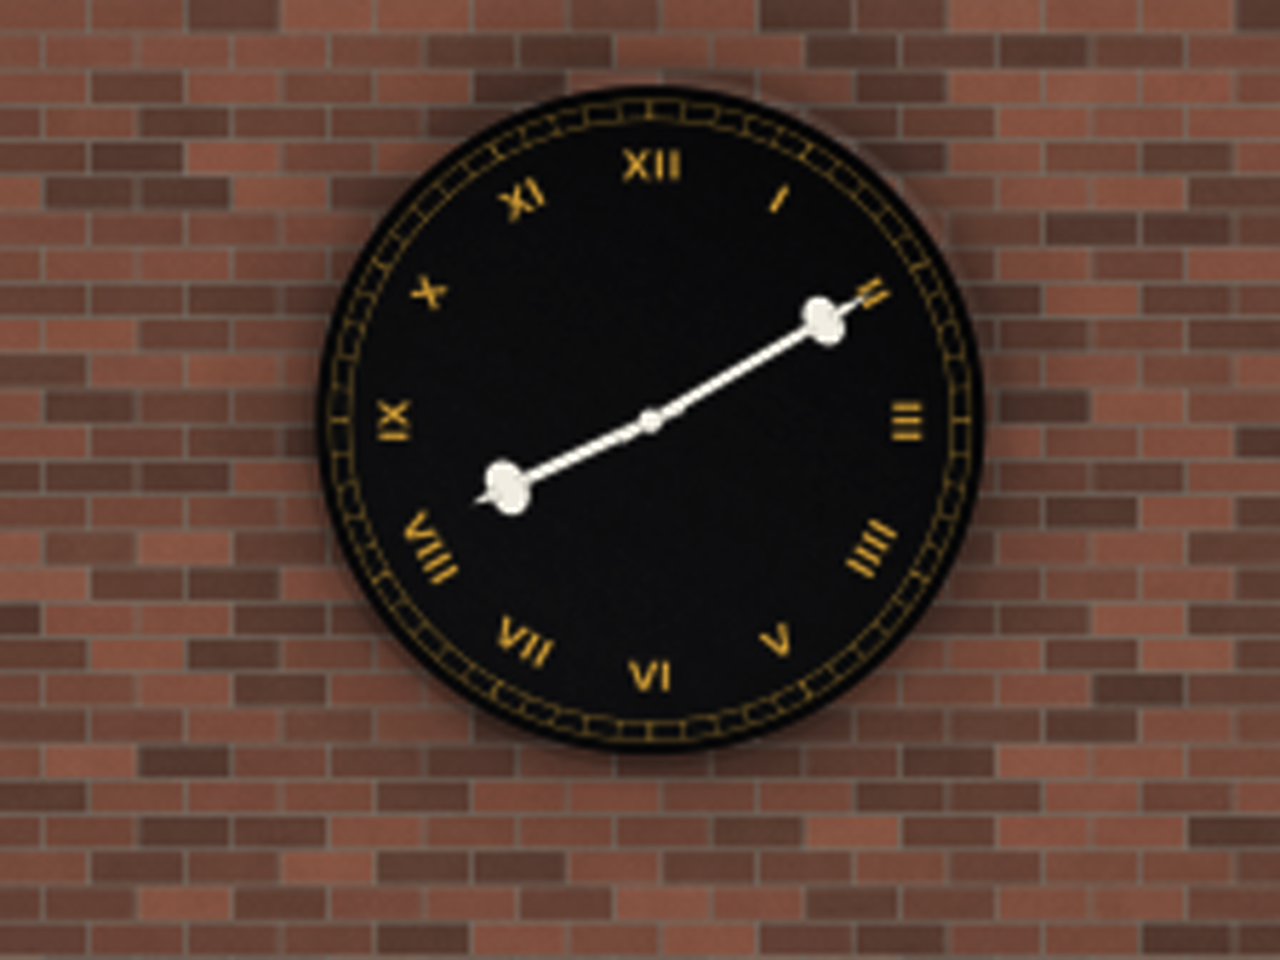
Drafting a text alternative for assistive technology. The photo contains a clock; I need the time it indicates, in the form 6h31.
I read 8h10
